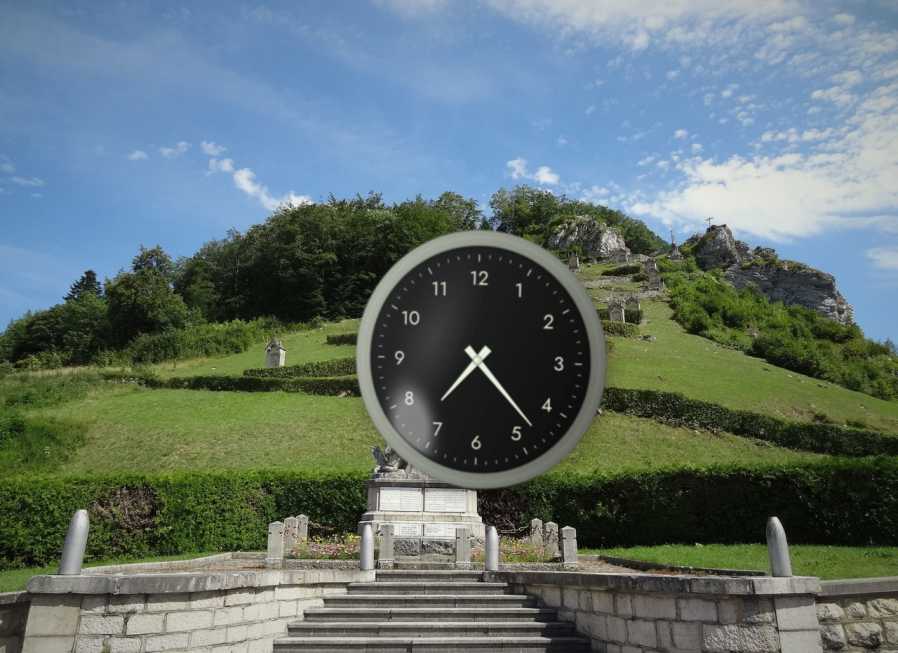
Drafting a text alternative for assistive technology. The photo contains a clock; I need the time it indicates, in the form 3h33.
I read 7h23
